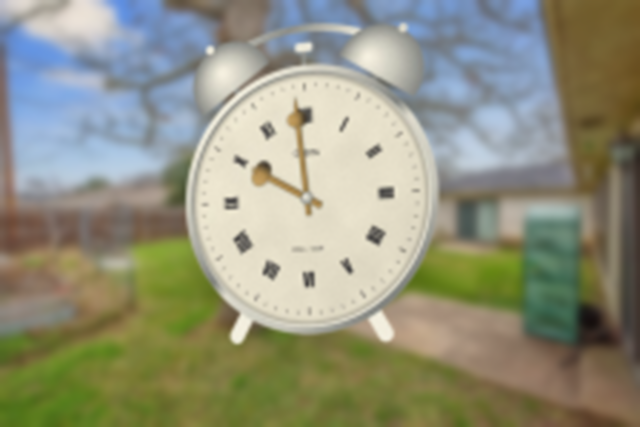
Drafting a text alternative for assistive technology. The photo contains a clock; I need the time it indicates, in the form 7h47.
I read 9h59
